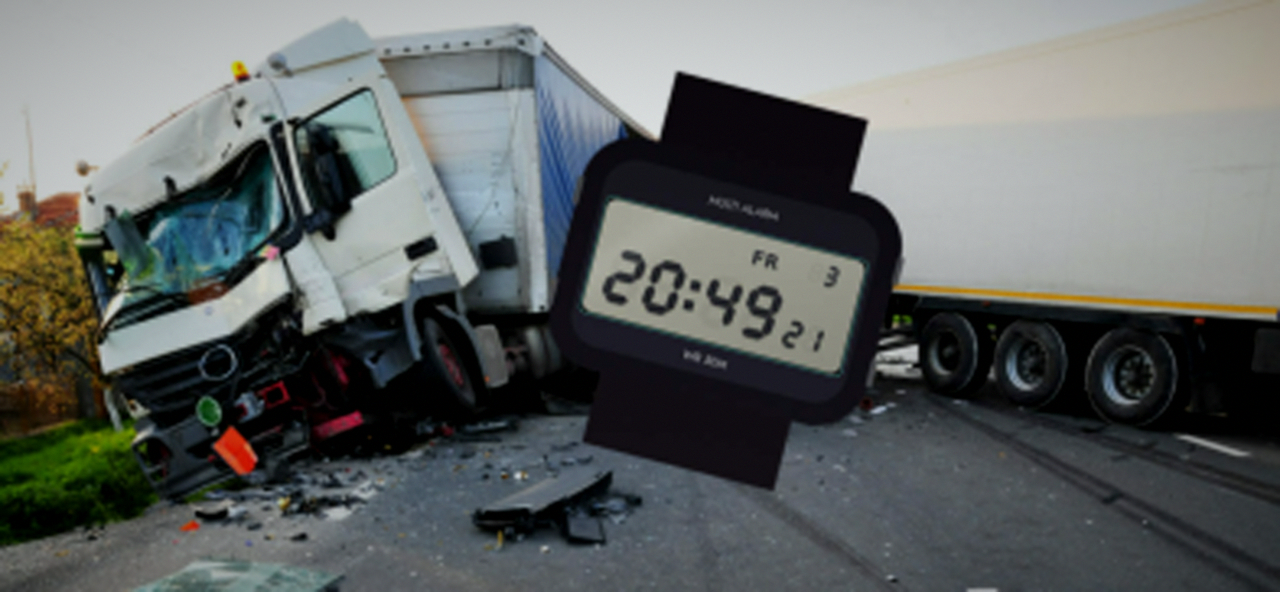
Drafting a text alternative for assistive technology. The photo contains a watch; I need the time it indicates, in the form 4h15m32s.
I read 20h49m21s
